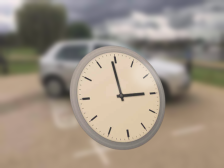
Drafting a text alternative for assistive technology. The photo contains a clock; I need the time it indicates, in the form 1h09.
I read 2h59
